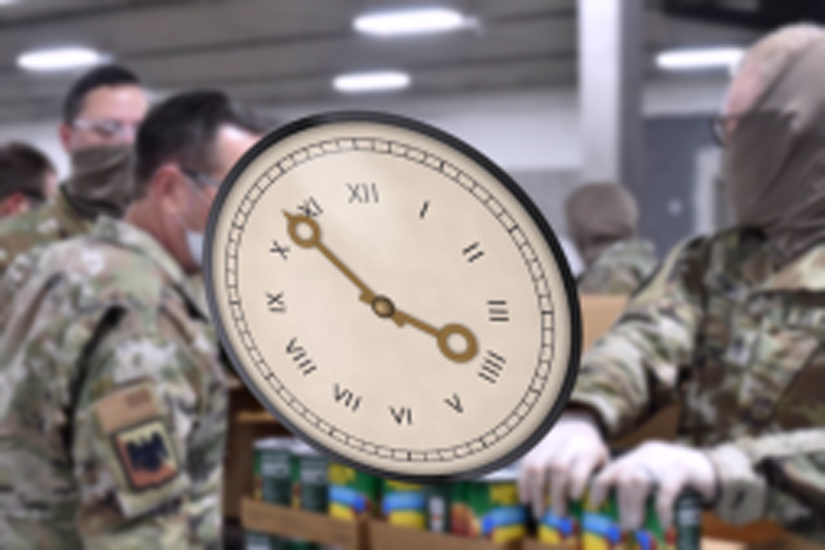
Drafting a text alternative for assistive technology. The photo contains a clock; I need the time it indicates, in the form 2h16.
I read 3h53
